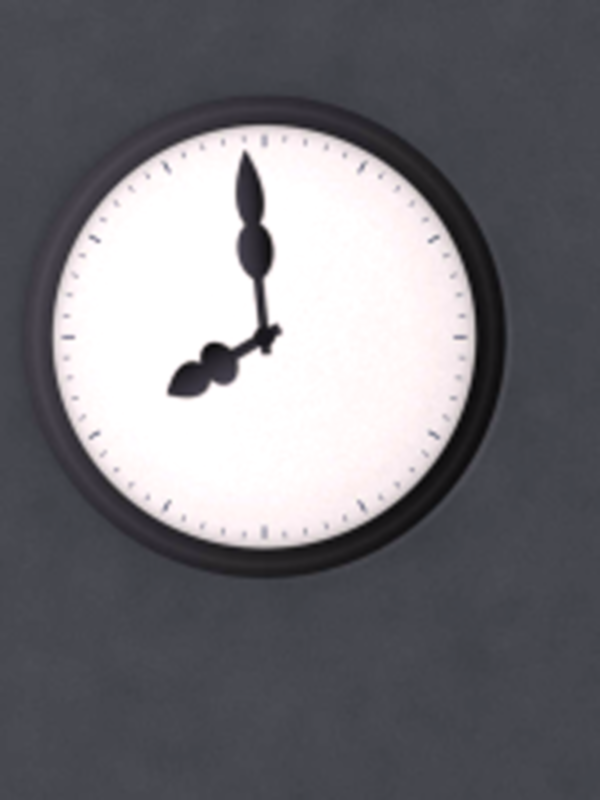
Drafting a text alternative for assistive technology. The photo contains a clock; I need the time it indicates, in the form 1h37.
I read 7h59
